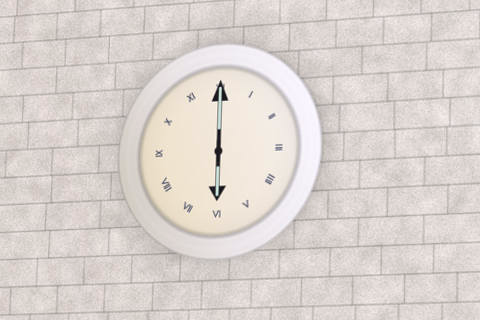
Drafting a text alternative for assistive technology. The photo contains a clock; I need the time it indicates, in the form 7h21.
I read 6h00
